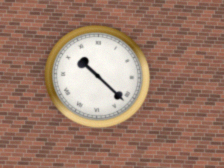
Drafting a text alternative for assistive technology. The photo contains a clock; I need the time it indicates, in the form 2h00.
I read 10h22
